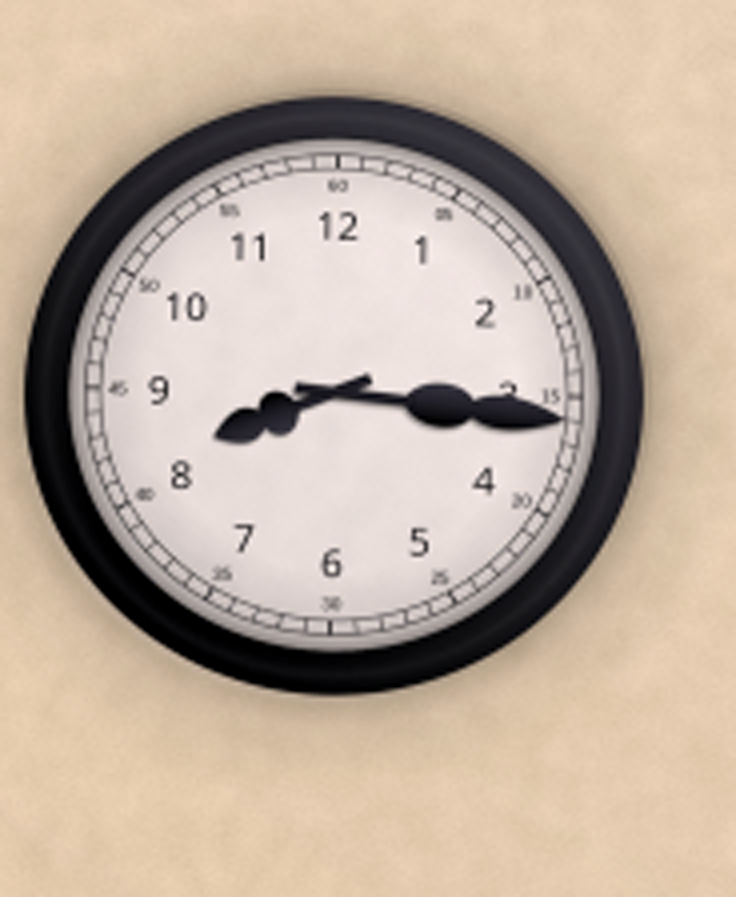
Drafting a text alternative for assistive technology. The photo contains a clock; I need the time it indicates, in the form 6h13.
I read 8h16
